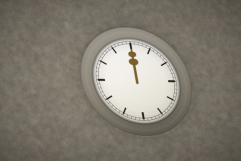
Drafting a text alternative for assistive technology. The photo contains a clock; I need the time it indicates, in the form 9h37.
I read 12h00
